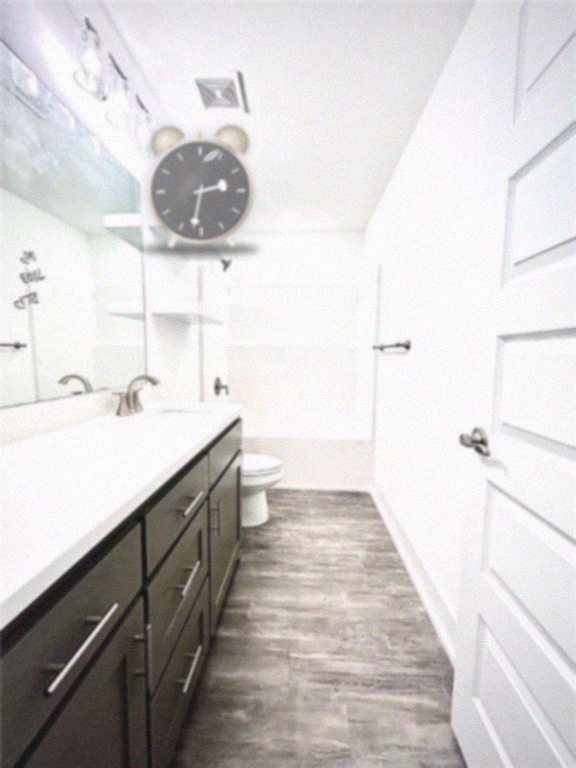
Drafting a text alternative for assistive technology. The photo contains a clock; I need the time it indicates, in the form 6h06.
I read 2h32
